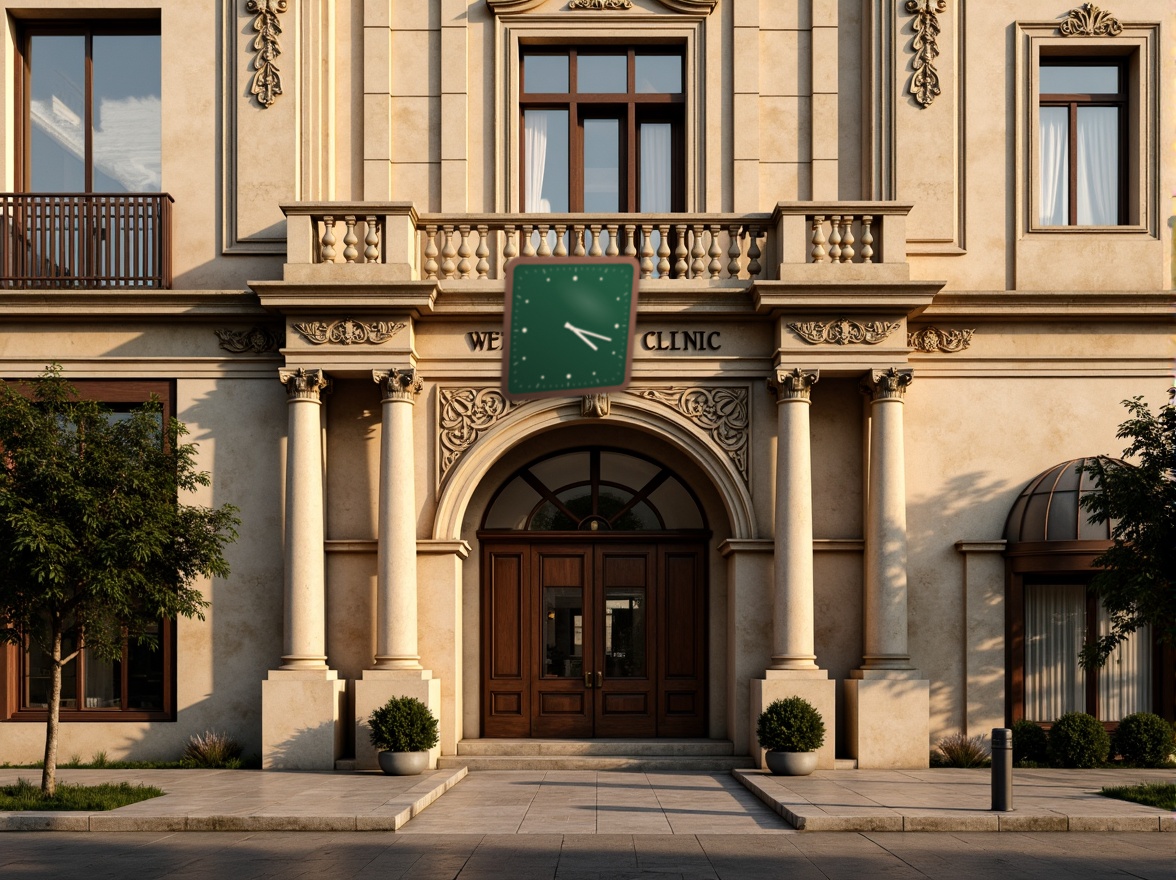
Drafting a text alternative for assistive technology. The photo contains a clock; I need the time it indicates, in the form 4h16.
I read 4h18
